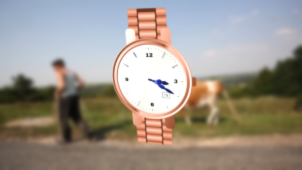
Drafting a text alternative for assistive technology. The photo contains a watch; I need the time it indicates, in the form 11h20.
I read 3h20
